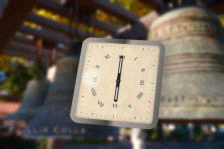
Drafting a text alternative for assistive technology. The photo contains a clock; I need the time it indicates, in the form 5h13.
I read 6h00
